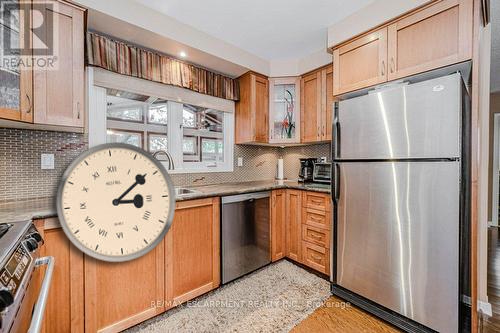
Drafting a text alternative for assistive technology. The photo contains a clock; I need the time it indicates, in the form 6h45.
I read 3h09
